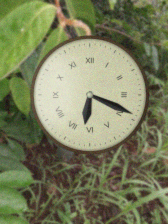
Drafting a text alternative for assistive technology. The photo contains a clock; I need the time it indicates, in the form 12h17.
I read 6h19
